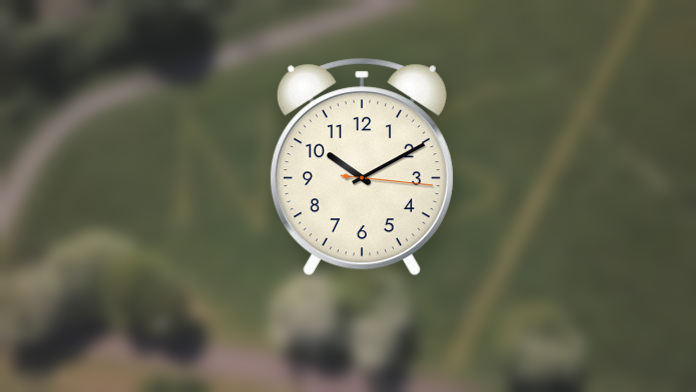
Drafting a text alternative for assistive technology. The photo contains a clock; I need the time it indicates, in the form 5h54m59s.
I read 10h10m16s
